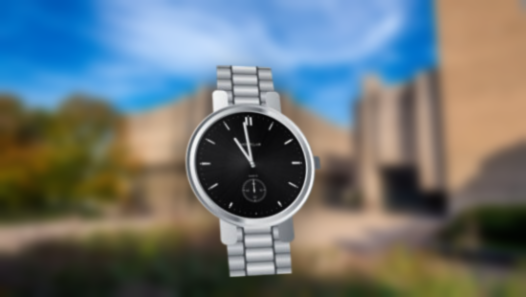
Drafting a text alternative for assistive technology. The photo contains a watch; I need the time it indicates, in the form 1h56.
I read 10h59
